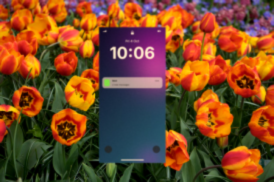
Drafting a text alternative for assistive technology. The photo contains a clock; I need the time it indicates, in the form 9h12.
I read 10h06
